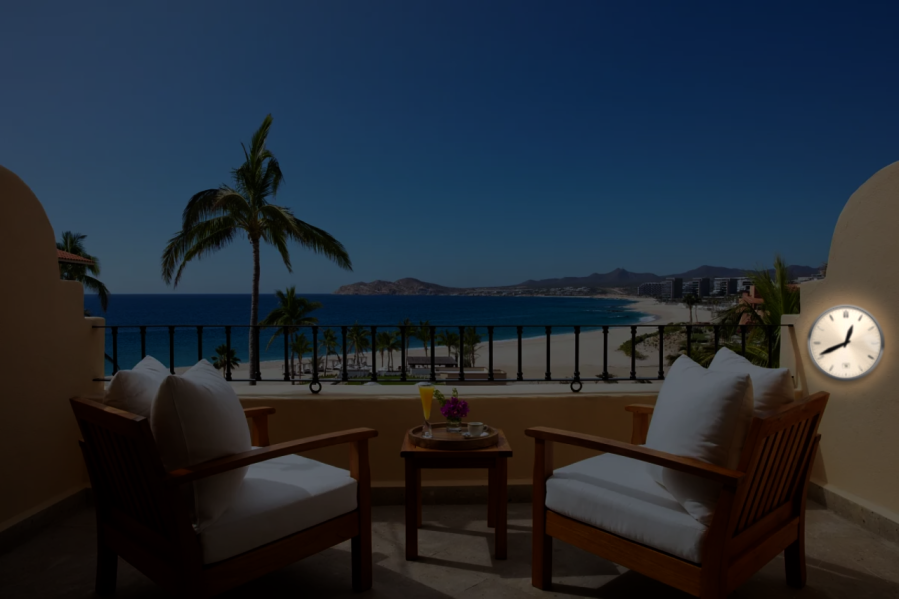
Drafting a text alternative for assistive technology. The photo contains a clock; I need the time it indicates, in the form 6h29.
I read 12h41
